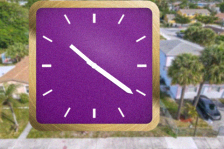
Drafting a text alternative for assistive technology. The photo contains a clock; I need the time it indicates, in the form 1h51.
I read 10h21
